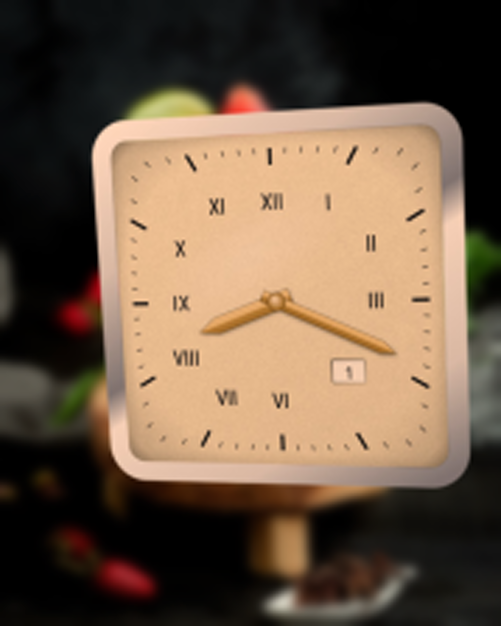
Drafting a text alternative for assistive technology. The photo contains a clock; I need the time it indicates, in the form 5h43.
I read 8h19
